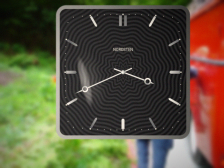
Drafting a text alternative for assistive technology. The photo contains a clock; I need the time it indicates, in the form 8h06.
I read 3h41
